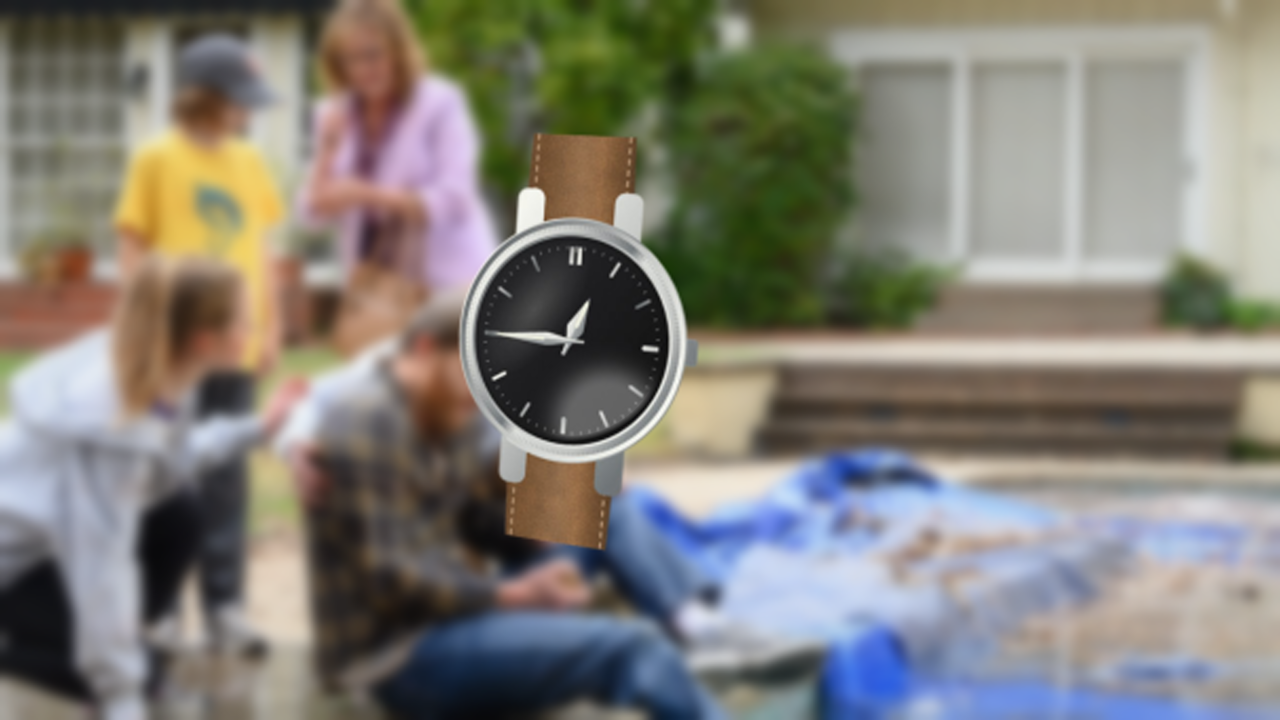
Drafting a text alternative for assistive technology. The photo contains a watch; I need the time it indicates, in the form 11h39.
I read 12h45
